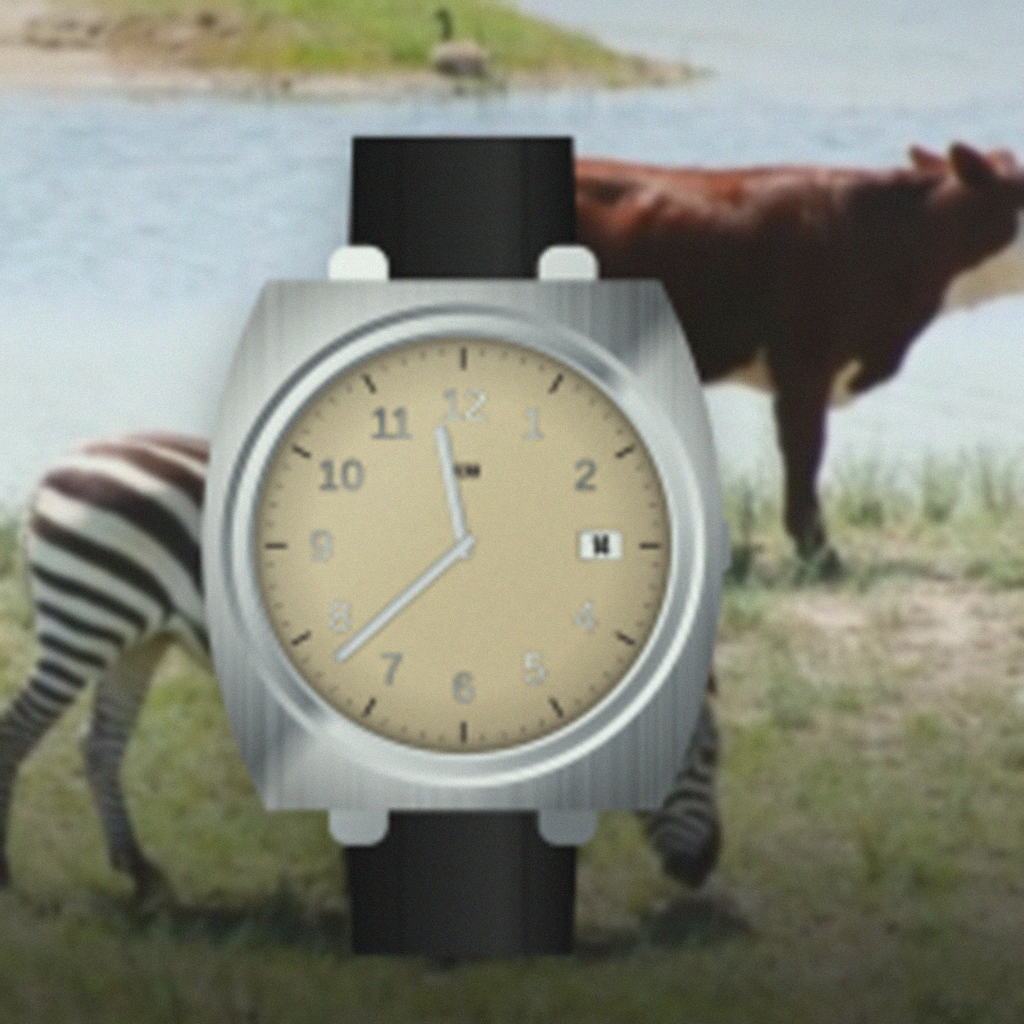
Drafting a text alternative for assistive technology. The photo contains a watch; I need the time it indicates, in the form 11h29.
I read 11h38
